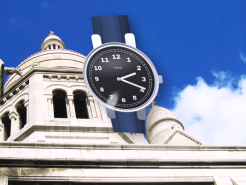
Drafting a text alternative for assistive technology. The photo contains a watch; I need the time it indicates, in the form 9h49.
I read 2h19
